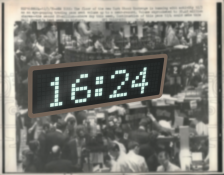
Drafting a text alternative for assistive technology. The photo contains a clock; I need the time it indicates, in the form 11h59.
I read 16h24
